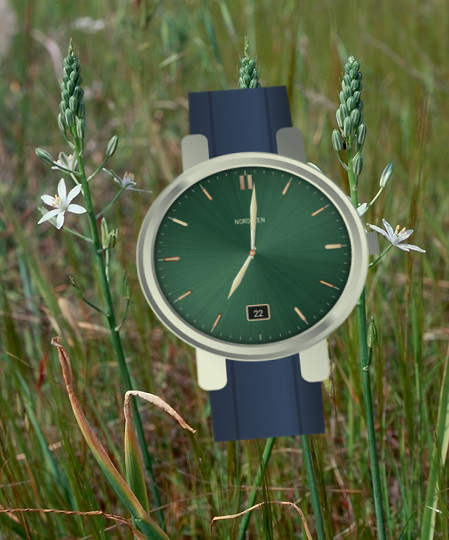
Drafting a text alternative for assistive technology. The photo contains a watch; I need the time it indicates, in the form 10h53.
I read 7h01
